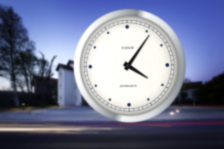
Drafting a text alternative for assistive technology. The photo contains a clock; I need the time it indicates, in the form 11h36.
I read 4h06
